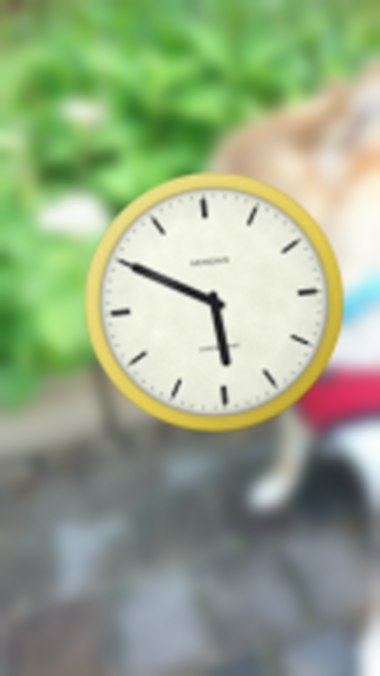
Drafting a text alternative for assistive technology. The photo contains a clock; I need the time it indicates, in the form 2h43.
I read 5h50
